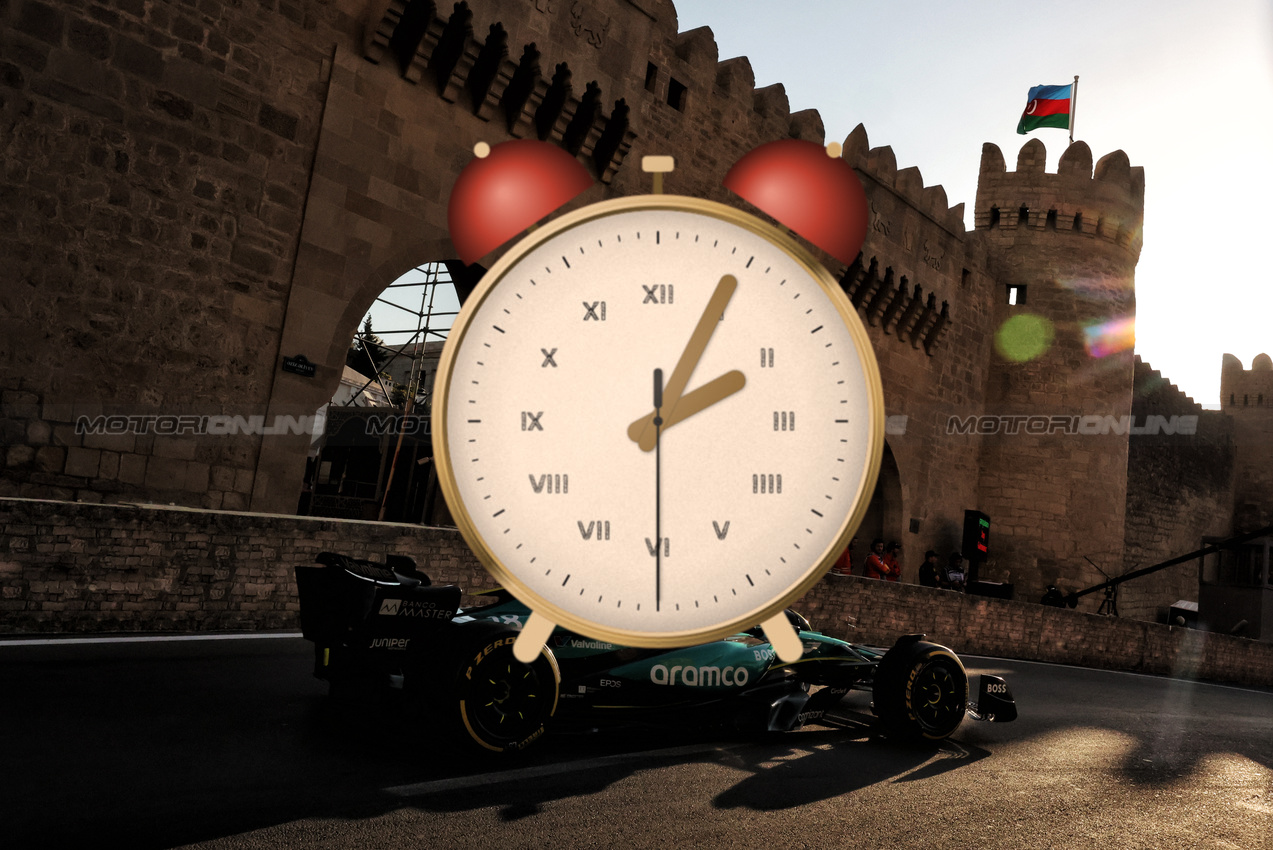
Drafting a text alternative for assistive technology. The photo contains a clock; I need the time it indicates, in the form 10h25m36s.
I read 2h04m30s
